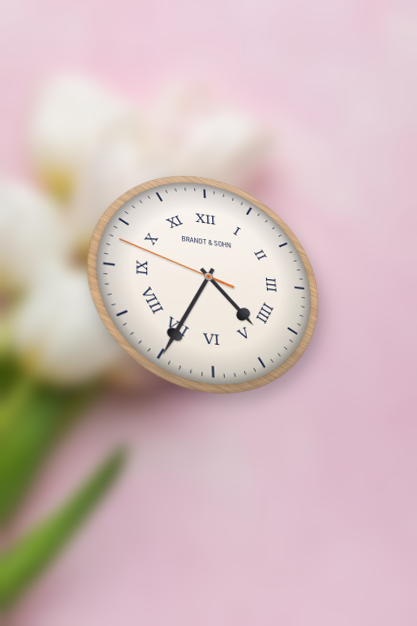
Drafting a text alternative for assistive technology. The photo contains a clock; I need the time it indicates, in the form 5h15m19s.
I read 4h34m48s
